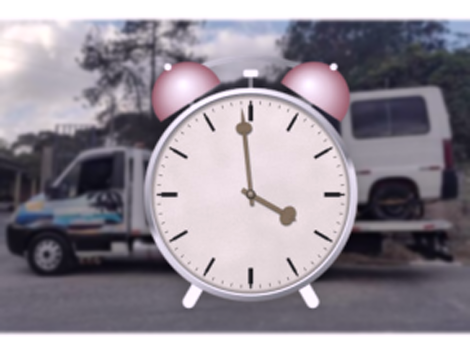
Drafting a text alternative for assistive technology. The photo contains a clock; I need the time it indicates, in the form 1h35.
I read 3h59
